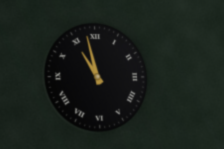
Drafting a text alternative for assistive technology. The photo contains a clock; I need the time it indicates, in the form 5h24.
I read 10h58
